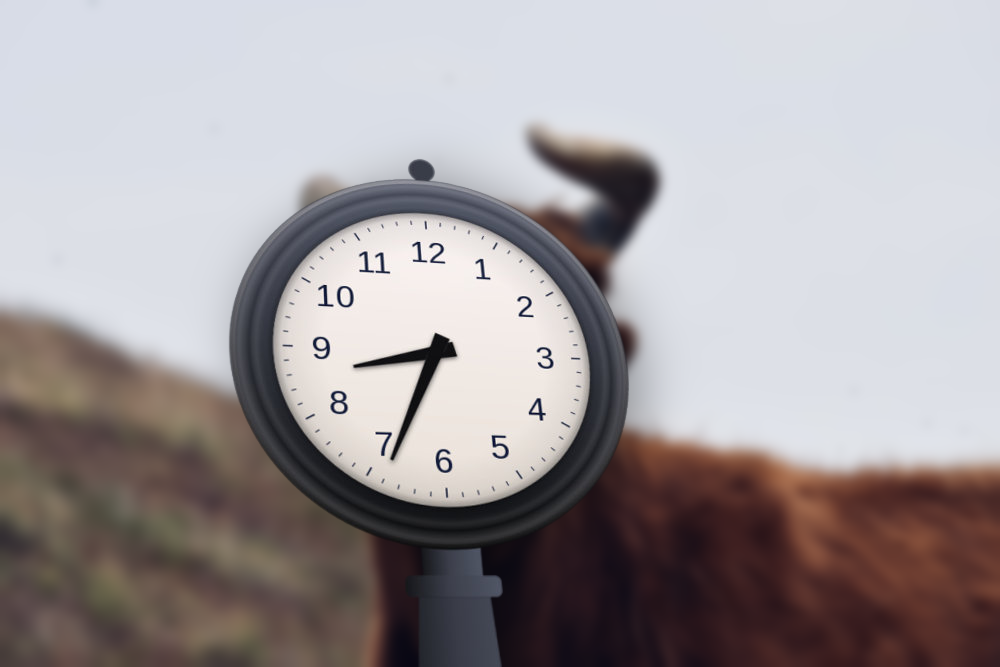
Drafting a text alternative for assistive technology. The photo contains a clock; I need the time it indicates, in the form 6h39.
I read 8h34
